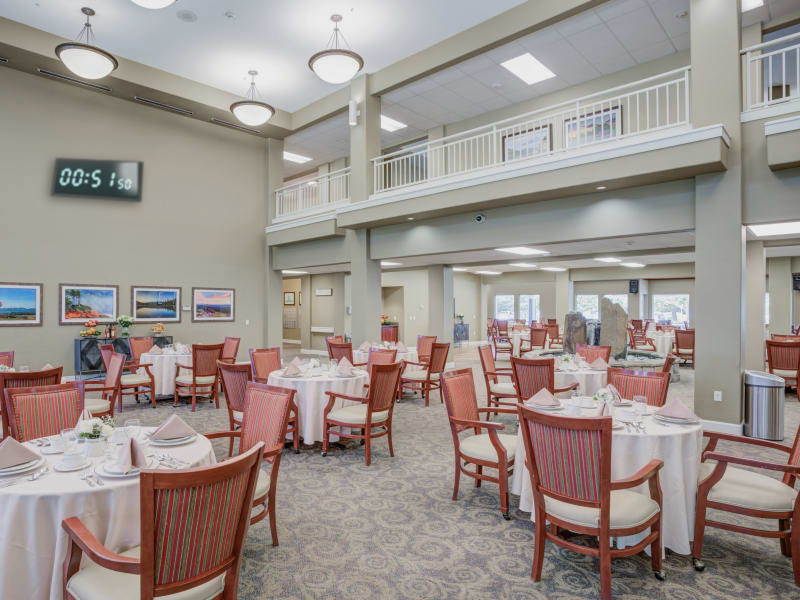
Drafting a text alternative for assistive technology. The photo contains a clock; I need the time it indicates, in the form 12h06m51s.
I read 0h51m50s
